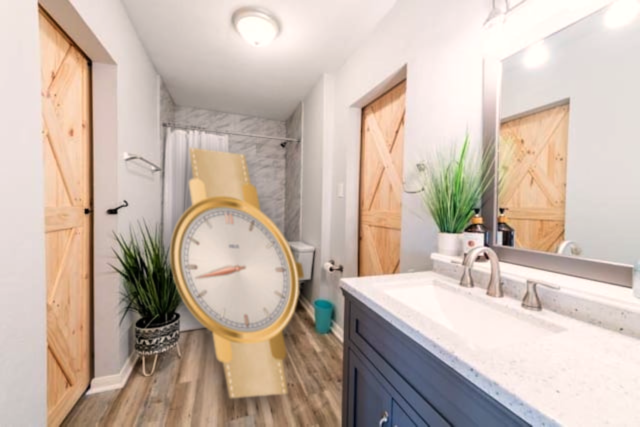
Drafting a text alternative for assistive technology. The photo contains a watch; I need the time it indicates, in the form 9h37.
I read 8h43
